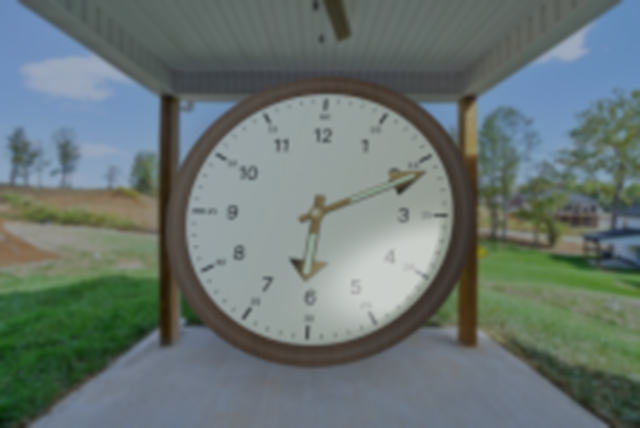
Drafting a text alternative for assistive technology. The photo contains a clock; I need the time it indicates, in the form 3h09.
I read 6h11
